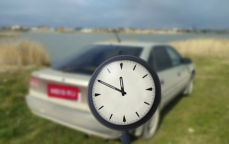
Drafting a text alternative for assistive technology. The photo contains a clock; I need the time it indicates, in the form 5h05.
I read 11h50
